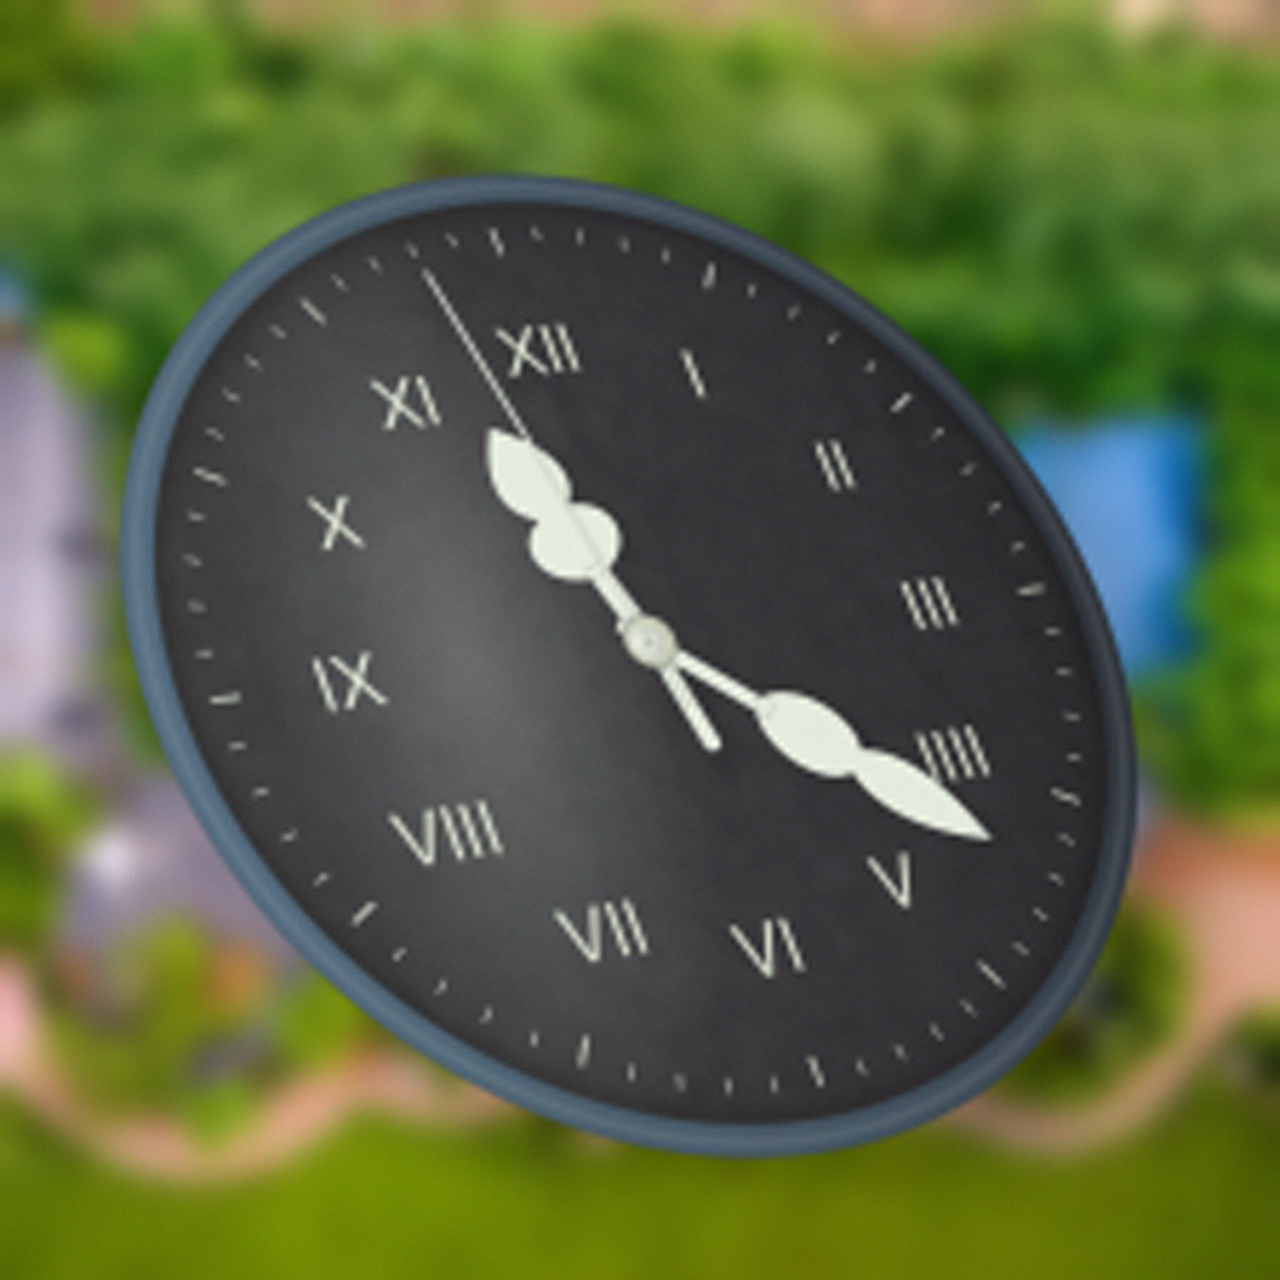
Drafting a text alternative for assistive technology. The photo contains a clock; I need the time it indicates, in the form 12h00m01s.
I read 11h21m58s
